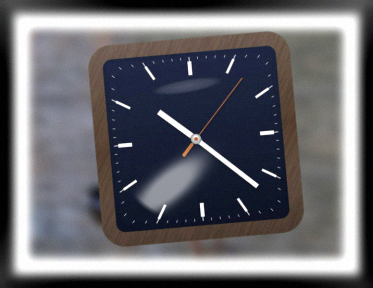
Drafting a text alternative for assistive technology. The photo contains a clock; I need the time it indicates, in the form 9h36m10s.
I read 10h22m07s
